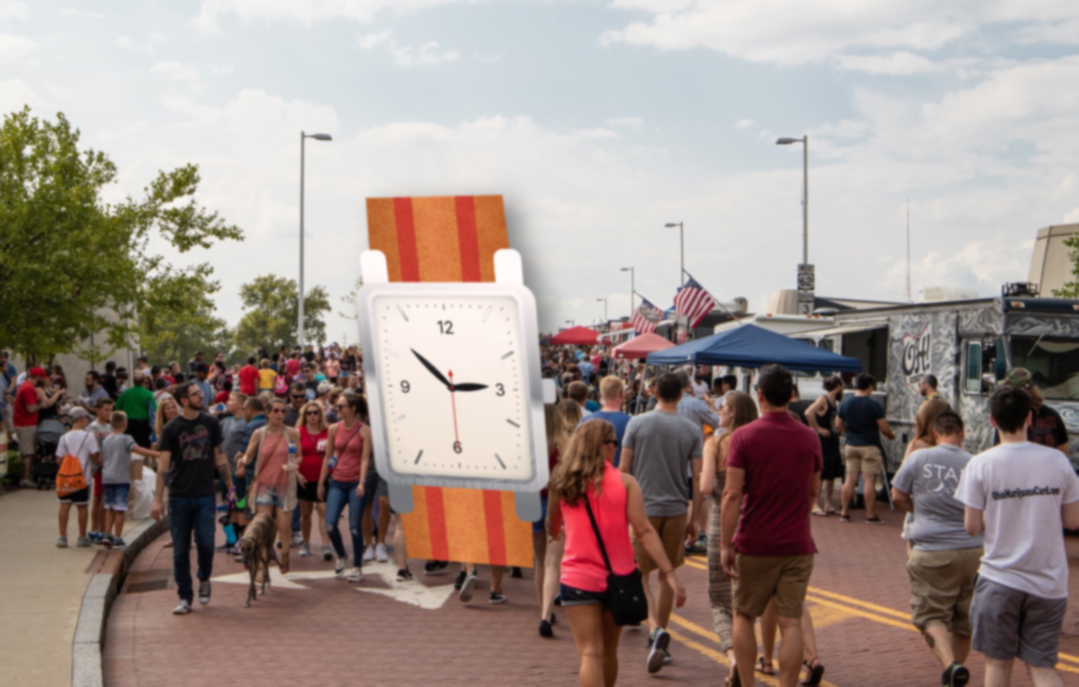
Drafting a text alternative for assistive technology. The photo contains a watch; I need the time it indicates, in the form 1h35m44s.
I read 2h52m30s
